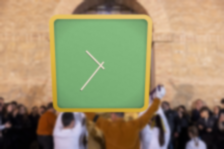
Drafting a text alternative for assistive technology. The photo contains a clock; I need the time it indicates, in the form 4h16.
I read 10h36
